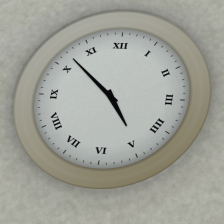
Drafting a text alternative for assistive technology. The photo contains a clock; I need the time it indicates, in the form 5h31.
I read 4h52
